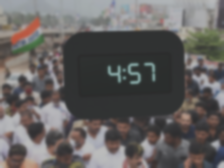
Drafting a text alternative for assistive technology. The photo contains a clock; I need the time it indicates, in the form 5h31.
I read 4h57
